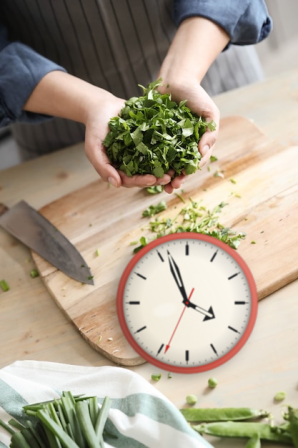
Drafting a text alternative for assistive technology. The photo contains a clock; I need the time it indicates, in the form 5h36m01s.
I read 3h56m34s
